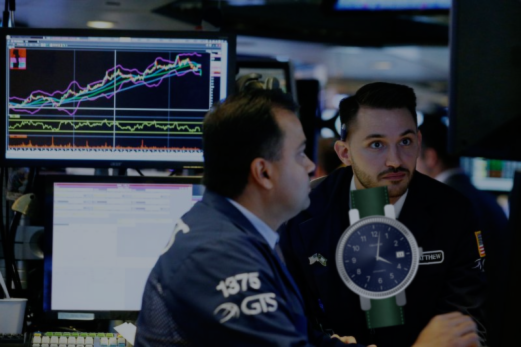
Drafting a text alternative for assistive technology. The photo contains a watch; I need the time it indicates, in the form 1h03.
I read 4h02
